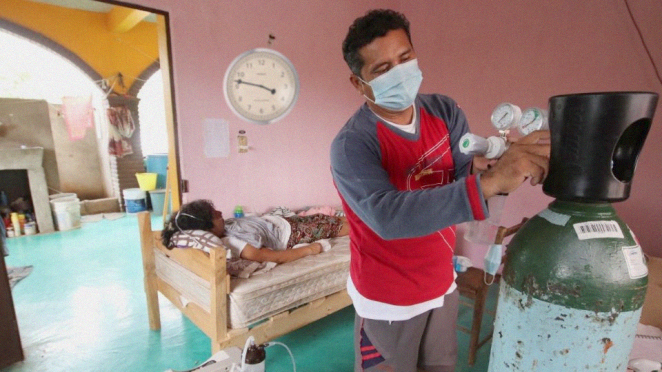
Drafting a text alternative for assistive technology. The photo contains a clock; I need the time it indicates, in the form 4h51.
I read 3h47
